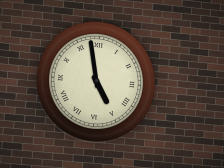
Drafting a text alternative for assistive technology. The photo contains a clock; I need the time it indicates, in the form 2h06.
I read 4h58
